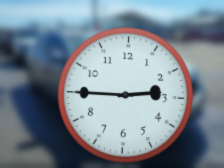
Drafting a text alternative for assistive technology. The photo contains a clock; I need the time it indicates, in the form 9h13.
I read 2h45
